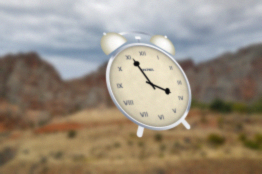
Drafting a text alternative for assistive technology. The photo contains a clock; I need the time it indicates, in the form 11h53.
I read 3h56
